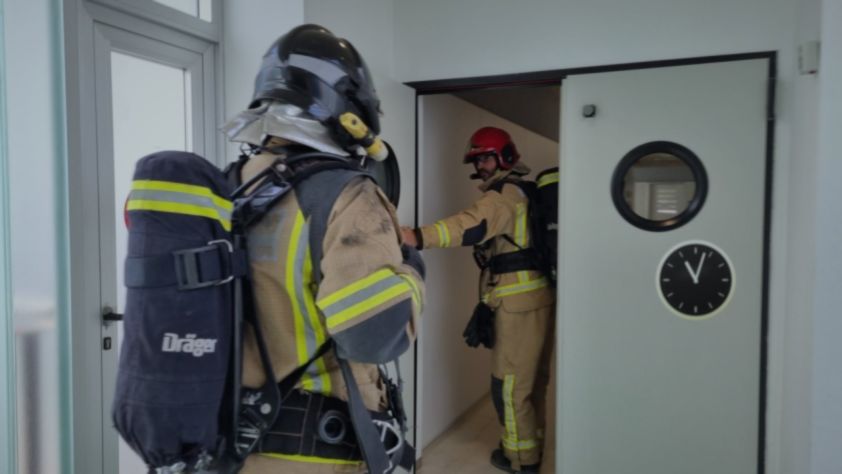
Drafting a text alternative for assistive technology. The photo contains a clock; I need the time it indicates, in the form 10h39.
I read 11h03
